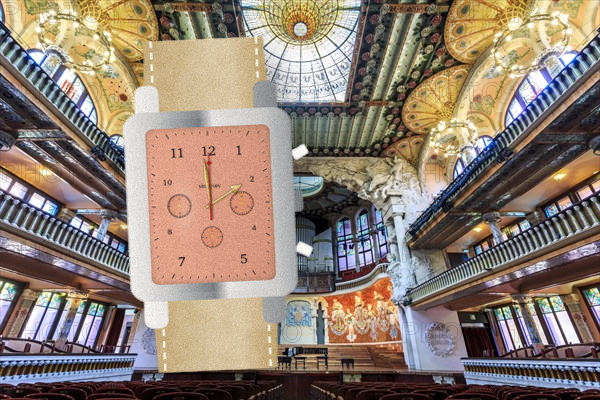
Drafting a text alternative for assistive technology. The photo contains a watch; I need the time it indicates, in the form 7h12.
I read 1h59
